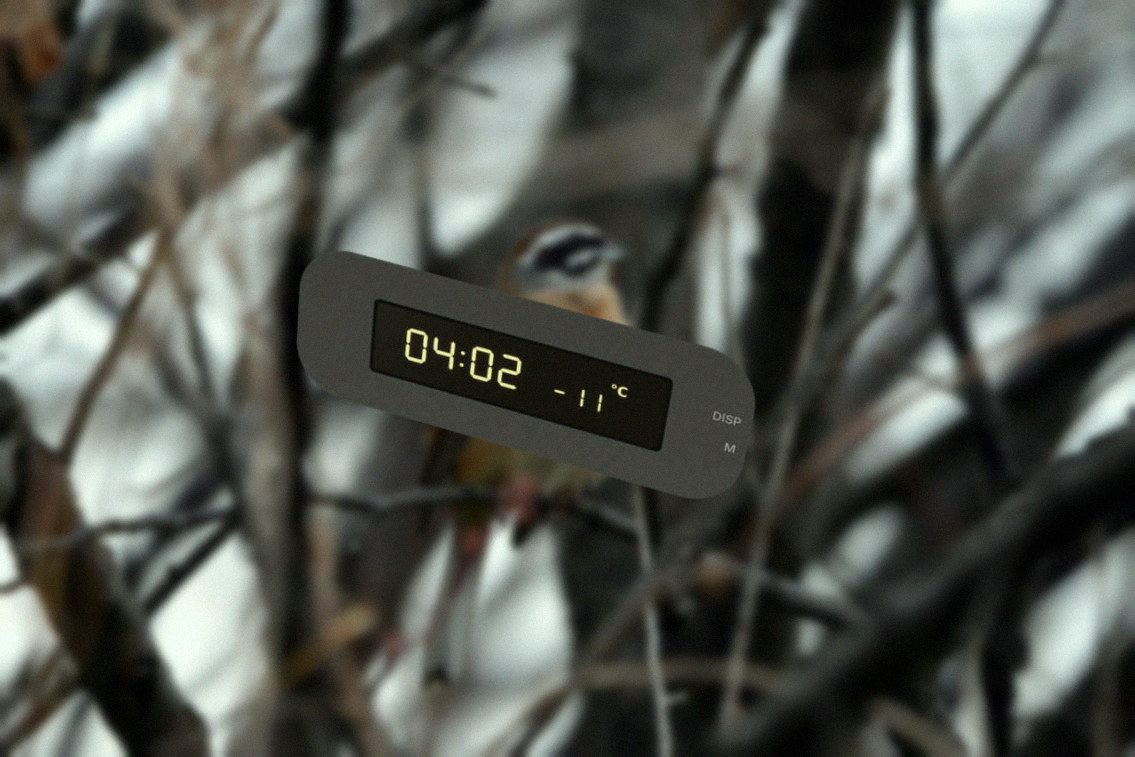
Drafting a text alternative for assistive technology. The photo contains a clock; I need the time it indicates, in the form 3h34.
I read 4h02
